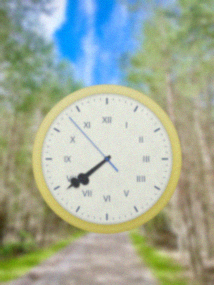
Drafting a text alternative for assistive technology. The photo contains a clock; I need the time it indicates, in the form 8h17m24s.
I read 7h38m53s
